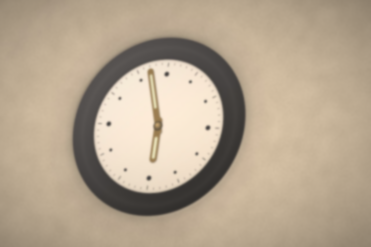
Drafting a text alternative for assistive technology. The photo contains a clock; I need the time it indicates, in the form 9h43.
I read 5h57
